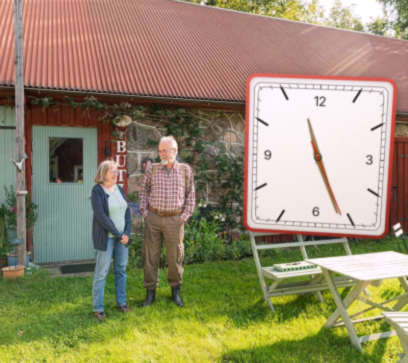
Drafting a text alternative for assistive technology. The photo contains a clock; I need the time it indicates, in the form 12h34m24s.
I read 11h26m26s
